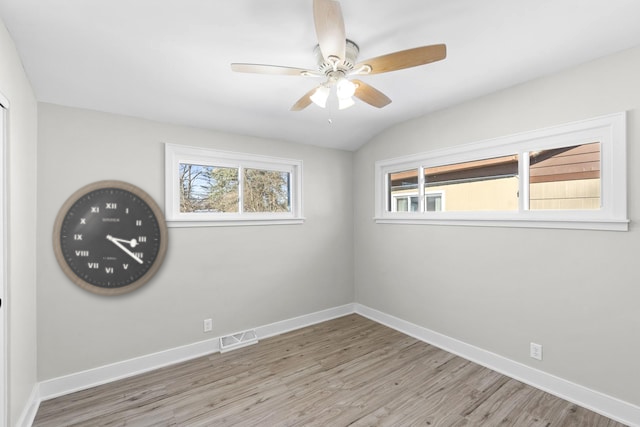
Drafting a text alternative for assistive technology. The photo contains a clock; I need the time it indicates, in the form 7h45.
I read 3h21
